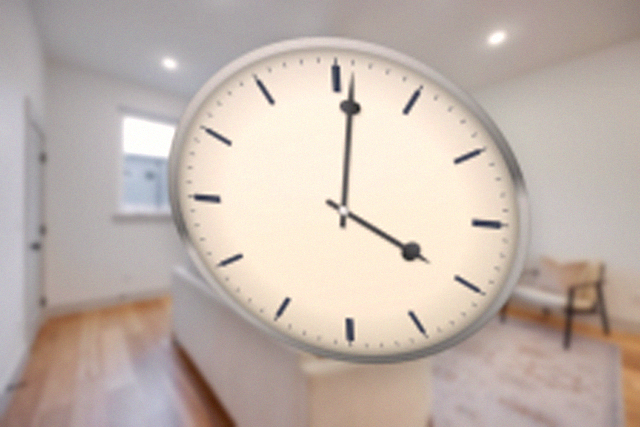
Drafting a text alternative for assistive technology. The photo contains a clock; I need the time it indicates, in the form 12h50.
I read 4h01
